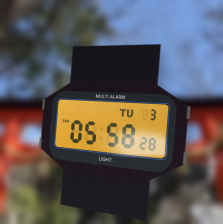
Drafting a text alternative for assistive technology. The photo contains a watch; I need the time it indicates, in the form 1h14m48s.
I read 5h58m28s
